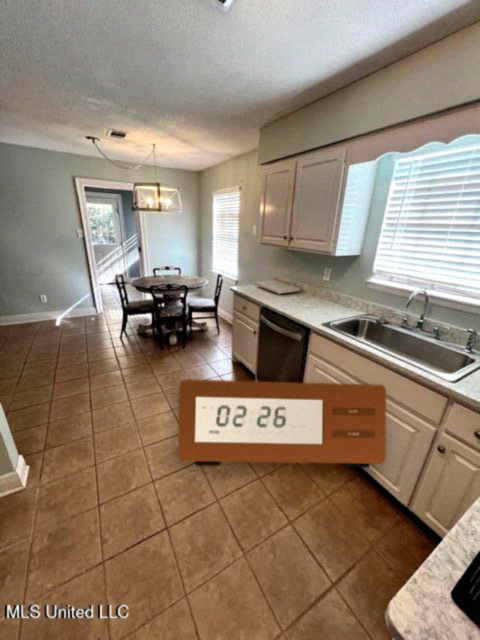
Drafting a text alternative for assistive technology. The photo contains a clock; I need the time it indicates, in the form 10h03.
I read 2h26
